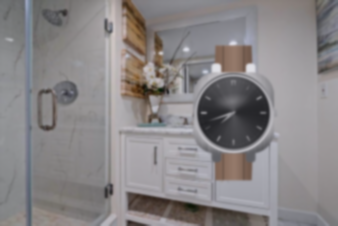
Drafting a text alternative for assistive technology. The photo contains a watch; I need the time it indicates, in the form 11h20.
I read 7h42
